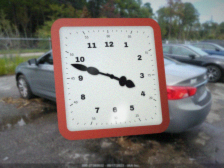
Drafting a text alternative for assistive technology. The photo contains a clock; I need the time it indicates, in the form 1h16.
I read 3h48
